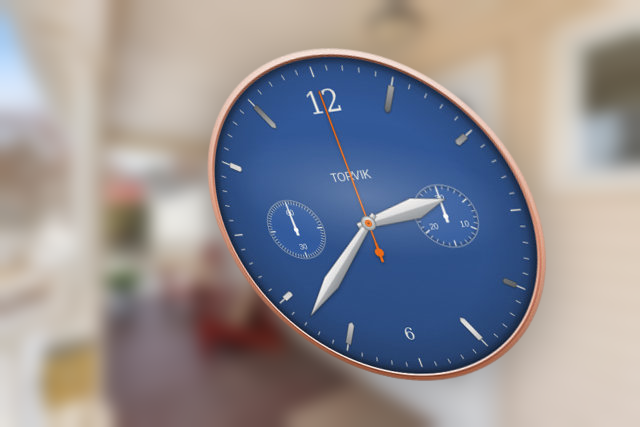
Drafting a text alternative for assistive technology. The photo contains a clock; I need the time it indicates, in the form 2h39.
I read 2h38
